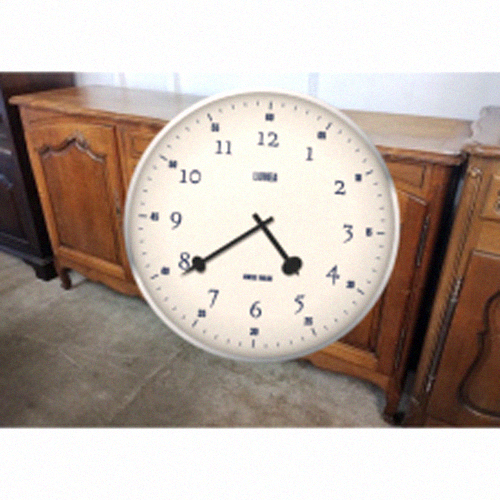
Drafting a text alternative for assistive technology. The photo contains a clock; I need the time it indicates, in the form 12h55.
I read 4h39
